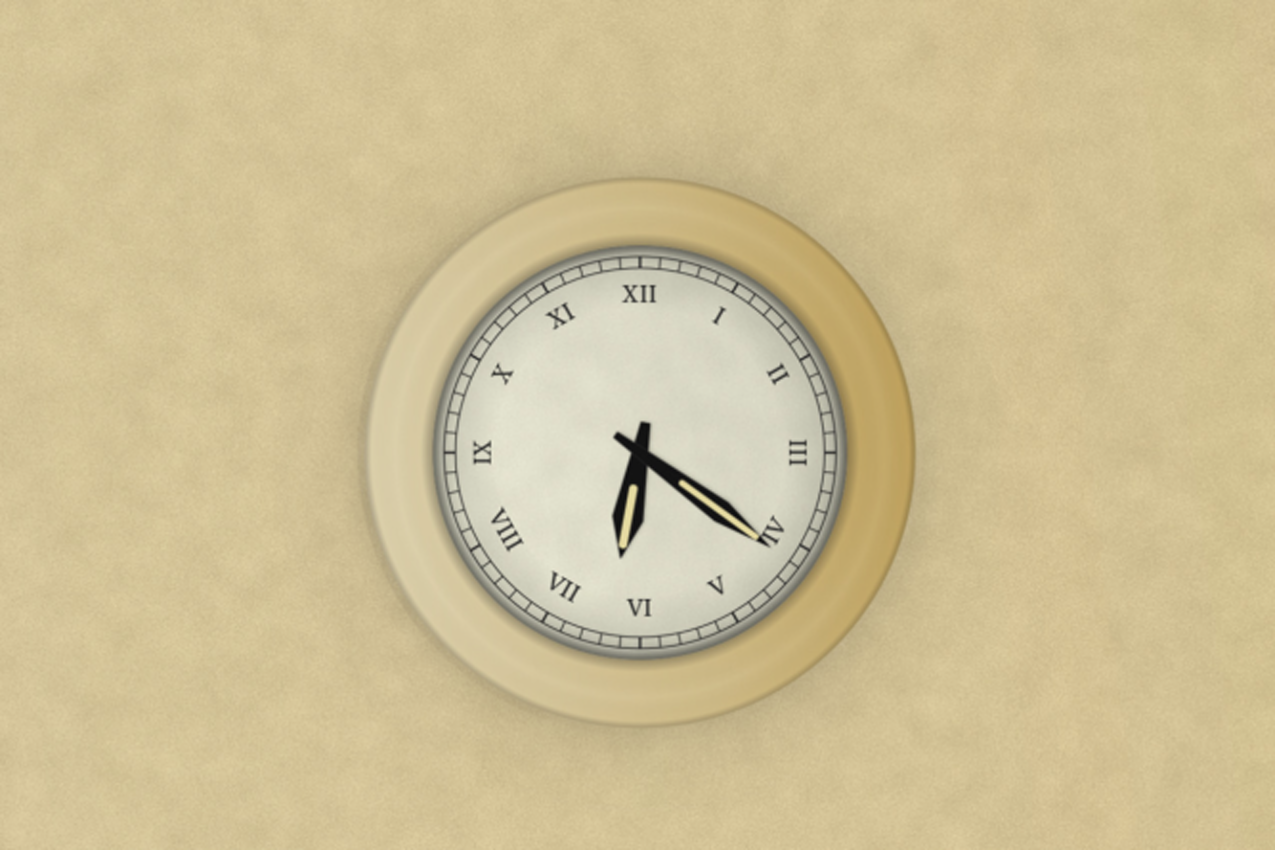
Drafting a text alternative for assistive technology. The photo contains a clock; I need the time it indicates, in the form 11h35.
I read 6h21
